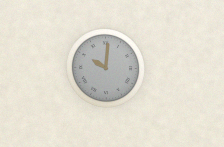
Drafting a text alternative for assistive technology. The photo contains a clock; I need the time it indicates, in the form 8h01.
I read 10h01
